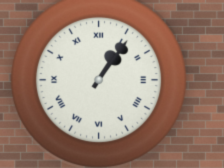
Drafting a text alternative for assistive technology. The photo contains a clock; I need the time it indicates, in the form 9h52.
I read 1h06
